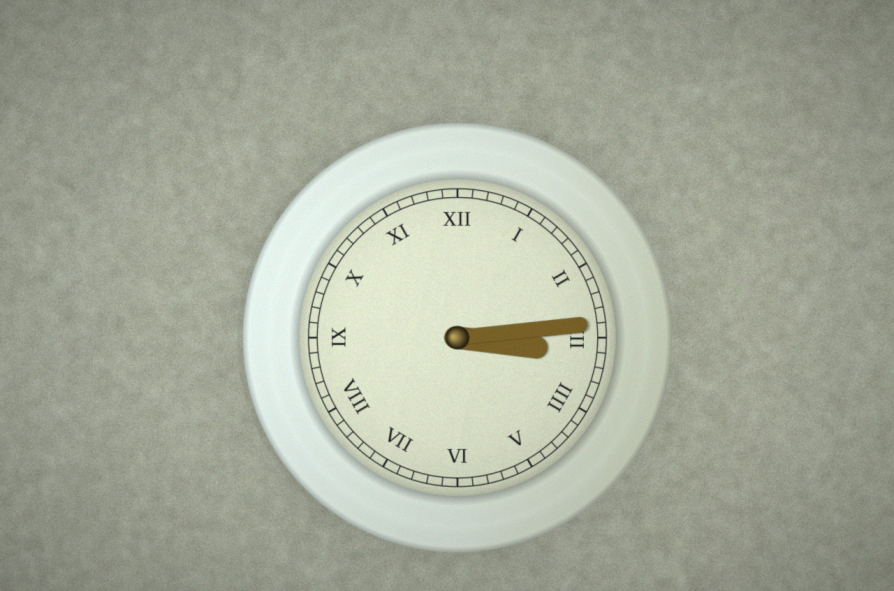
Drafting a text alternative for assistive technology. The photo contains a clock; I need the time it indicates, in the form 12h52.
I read 3h14
